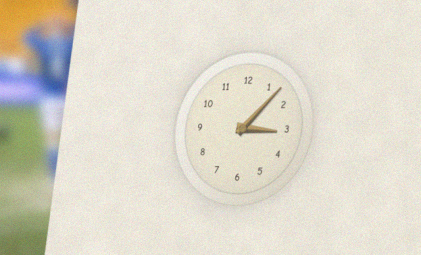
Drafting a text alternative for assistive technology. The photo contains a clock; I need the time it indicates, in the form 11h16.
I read 3h07
